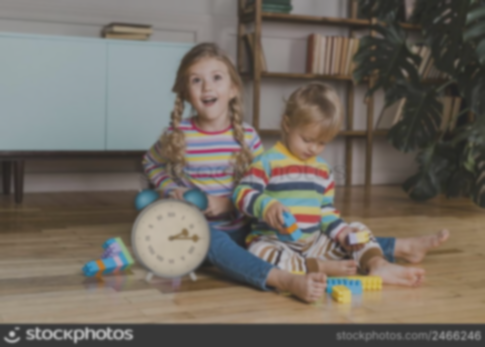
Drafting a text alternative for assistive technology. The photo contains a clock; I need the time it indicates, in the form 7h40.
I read 2h15
